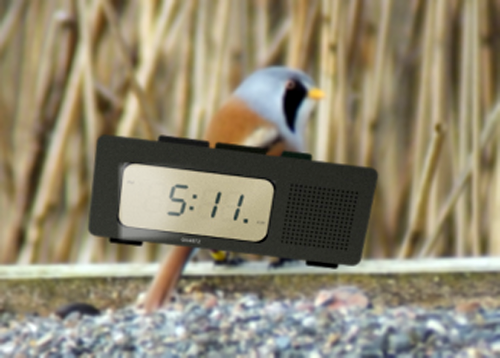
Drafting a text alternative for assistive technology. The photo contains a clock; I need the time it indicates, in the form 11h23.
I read 5h11
